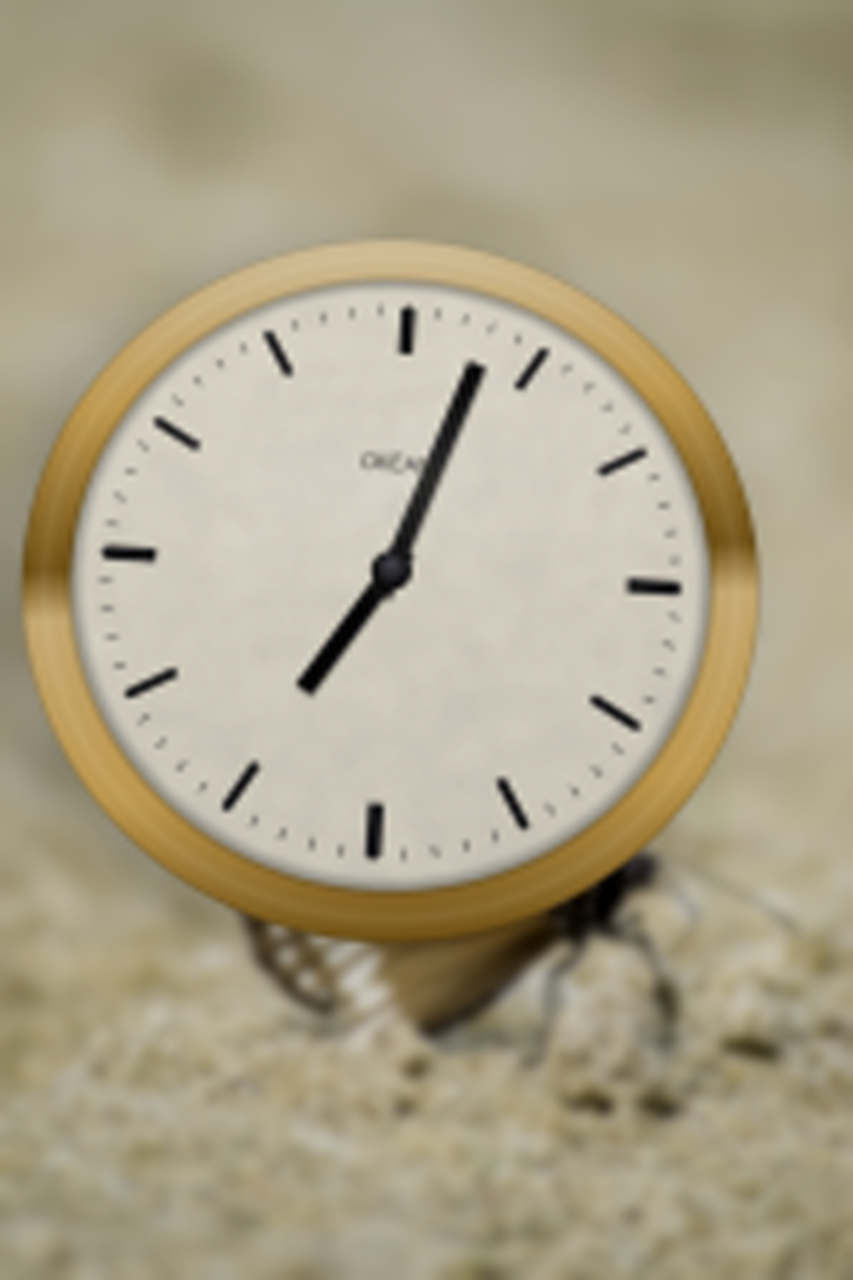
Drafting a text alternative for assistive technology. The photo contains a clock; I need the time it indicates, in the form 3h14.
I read 7h03
